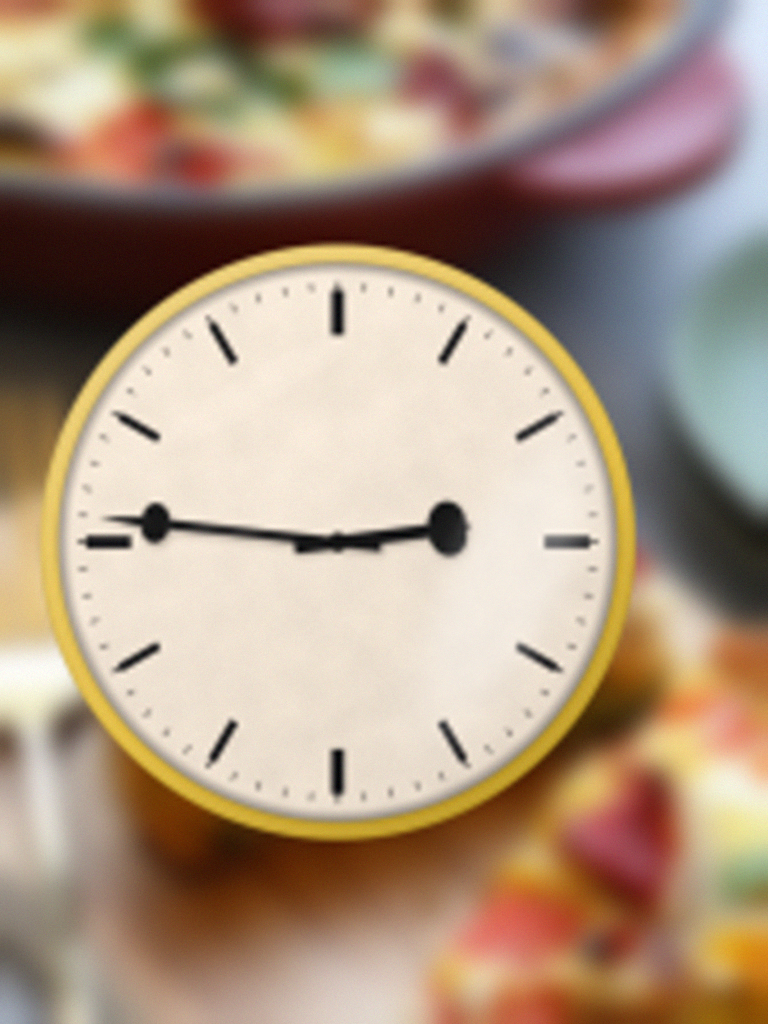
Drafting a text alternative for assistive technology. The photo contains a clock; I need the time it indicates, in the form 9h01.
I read 2h46
